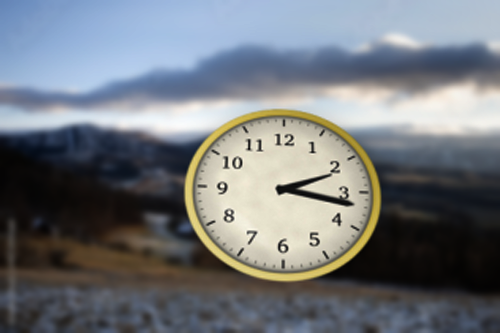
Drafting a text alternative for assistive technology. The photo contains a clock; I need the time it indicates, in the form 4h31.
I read 2h17
